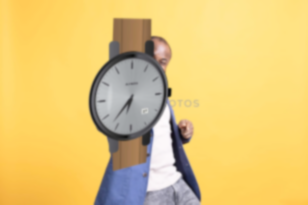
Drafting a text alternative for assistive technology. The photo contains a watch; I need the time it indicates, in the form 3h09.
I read 6h37
